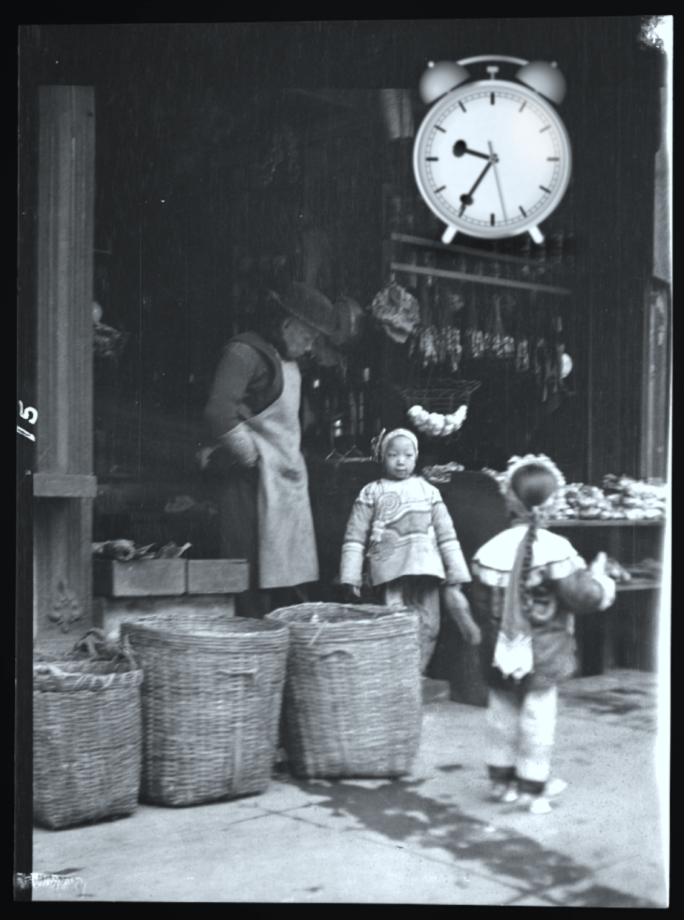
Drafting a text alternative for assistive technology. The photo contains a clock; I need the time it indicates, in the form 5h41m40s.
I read 9h35m28s
